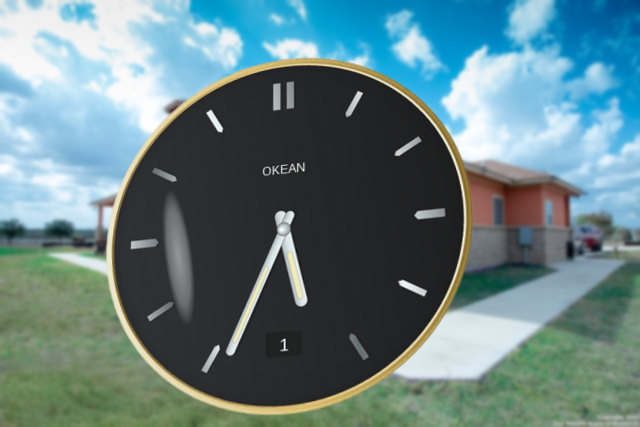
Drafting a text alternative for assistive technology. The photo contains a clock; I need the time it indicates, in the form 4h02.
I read 5h34
